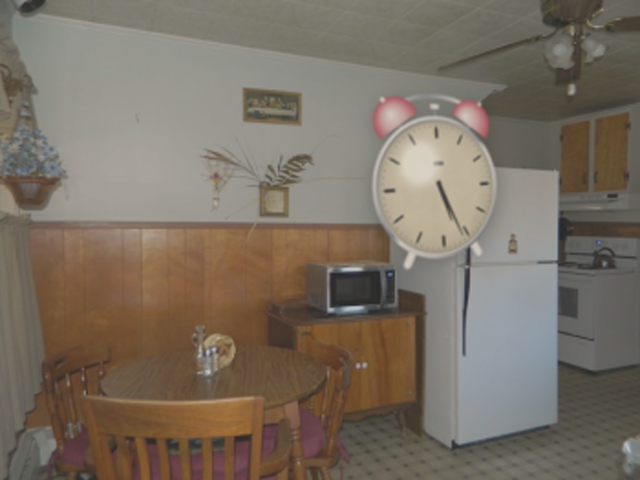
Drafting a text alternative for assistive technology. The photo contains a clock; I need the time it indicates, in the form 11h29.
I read 5h26
